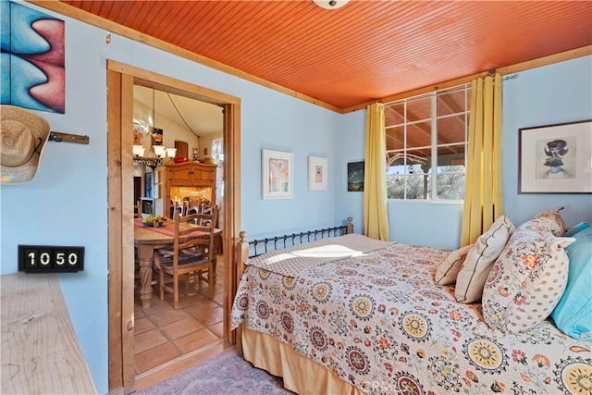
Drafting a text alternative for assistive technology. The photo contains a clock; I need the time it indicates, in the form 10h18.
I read 10h50
